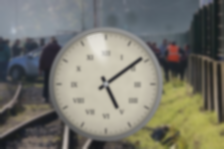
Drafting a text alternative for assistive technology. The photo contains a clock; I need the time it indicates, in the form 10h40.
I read 5h09
